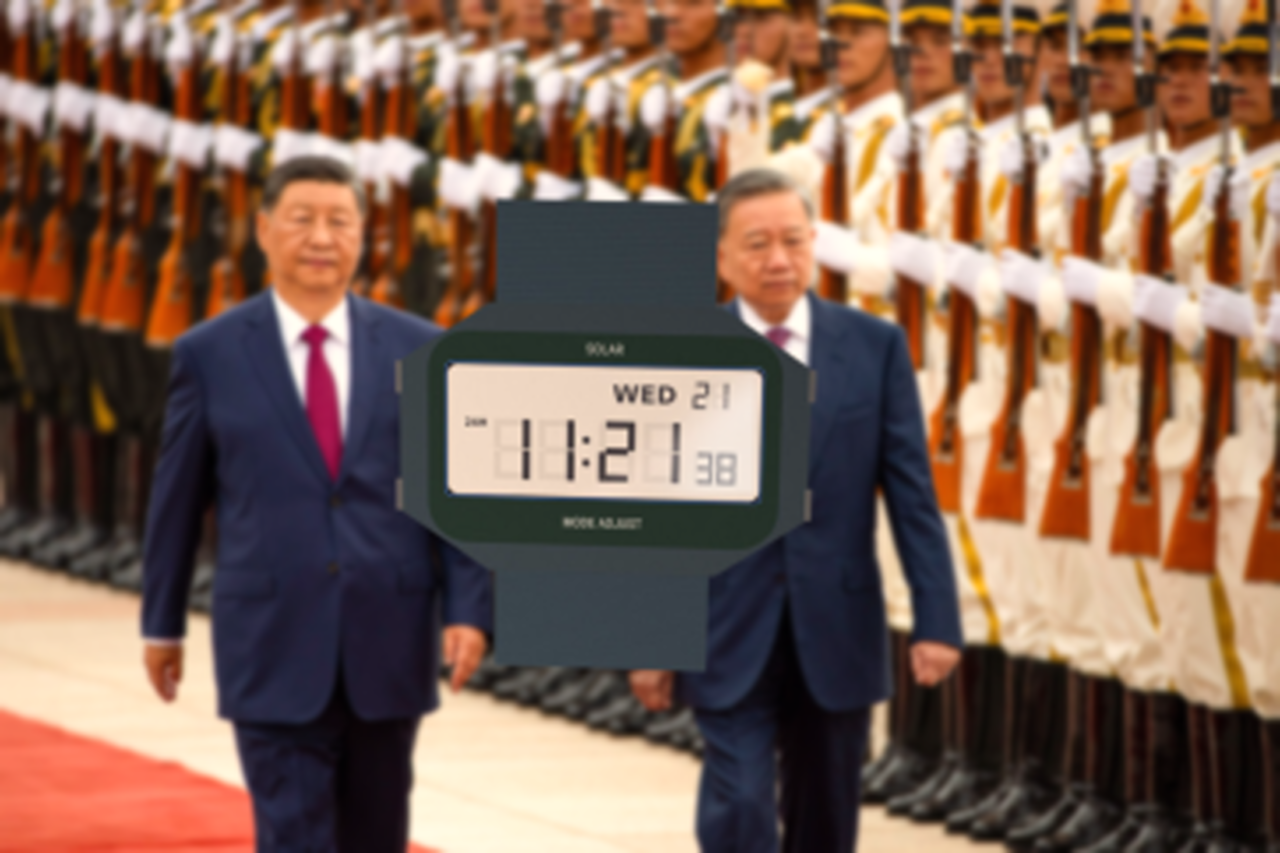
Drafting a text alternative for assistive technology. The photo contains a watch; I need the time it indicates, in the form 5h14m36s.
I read 11h21m38s
